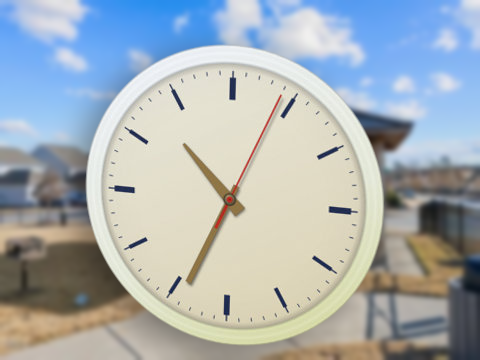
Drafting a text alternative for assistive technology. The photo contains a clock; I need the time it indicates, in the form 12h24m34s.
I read 10h34m04s
